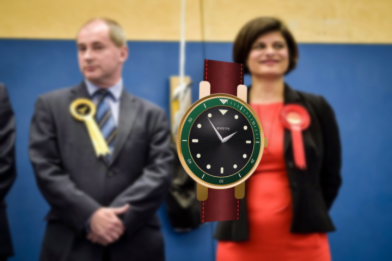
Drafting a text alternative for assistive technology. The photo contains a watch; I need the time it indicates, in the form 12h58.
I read 1h54
